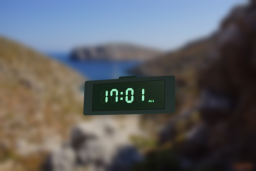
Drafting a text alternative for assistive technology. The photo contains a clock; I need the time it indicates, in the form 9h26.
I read 17h01
